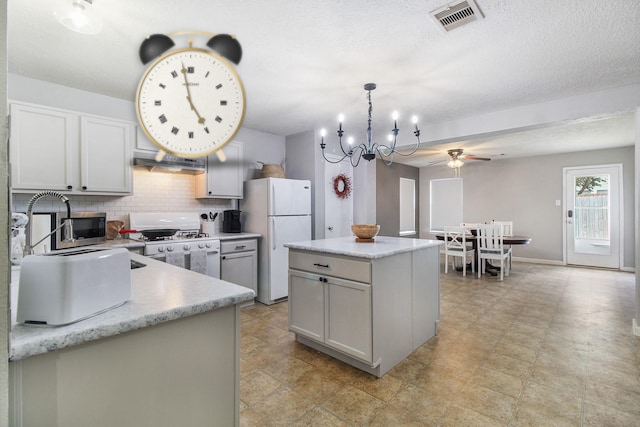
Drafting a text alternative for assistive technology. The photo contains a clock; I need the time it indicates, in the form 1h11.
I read 4h58
